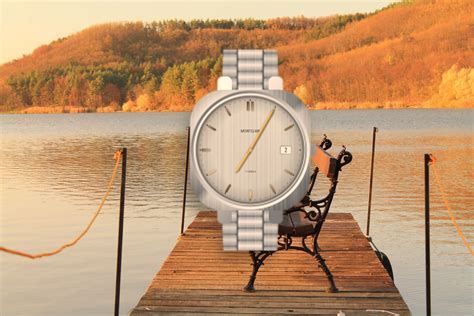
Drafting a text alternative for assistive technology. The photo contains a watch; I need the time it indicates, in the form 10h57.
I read 7h05
